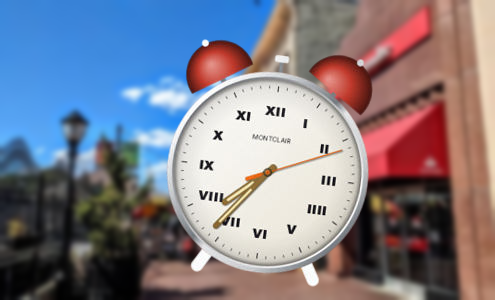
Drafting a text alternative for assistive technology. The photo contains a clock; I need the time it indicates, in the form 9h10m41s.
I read 7h36m11s
